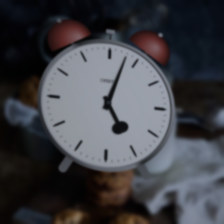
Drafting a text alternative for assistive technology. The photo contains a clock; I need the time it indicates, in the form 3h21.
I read 5h03
